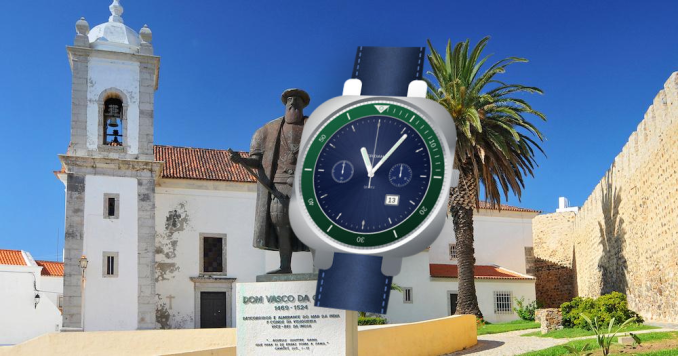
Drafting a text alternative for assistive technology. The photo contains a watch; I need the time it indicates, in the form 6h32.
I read 11h06
